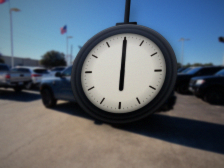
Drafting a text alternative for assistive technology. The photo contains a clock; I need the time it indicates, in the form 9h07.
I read 6h00
